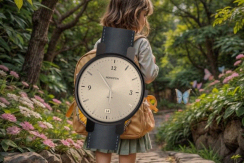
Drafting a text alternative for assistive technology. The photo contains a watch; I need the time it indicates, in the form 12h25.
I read 5h53
